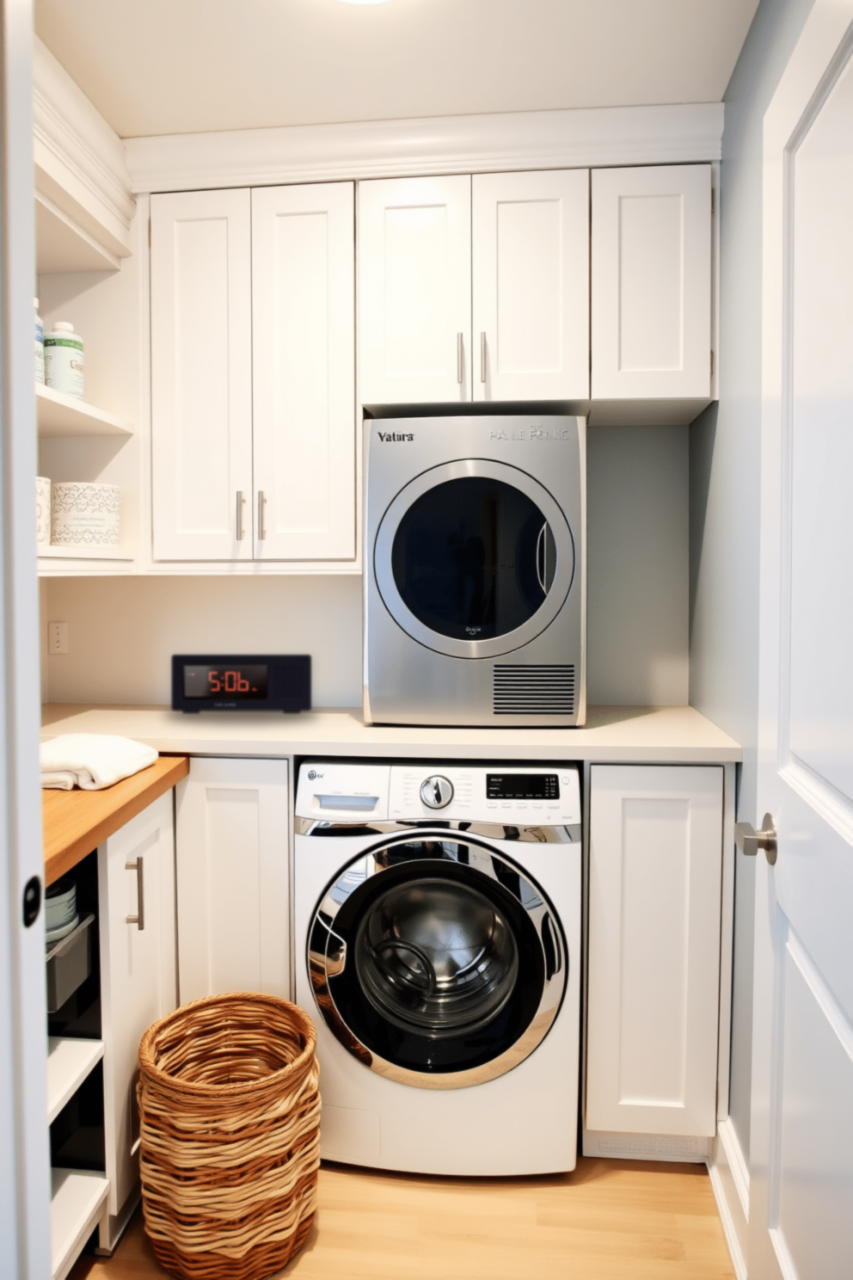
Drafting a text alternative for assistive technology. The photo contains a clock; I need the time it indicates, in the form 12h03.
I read 5h06
